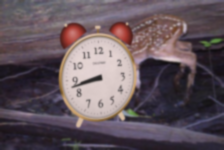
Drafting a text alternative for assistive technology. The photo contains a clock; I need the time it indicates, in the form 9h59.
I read 8h43
